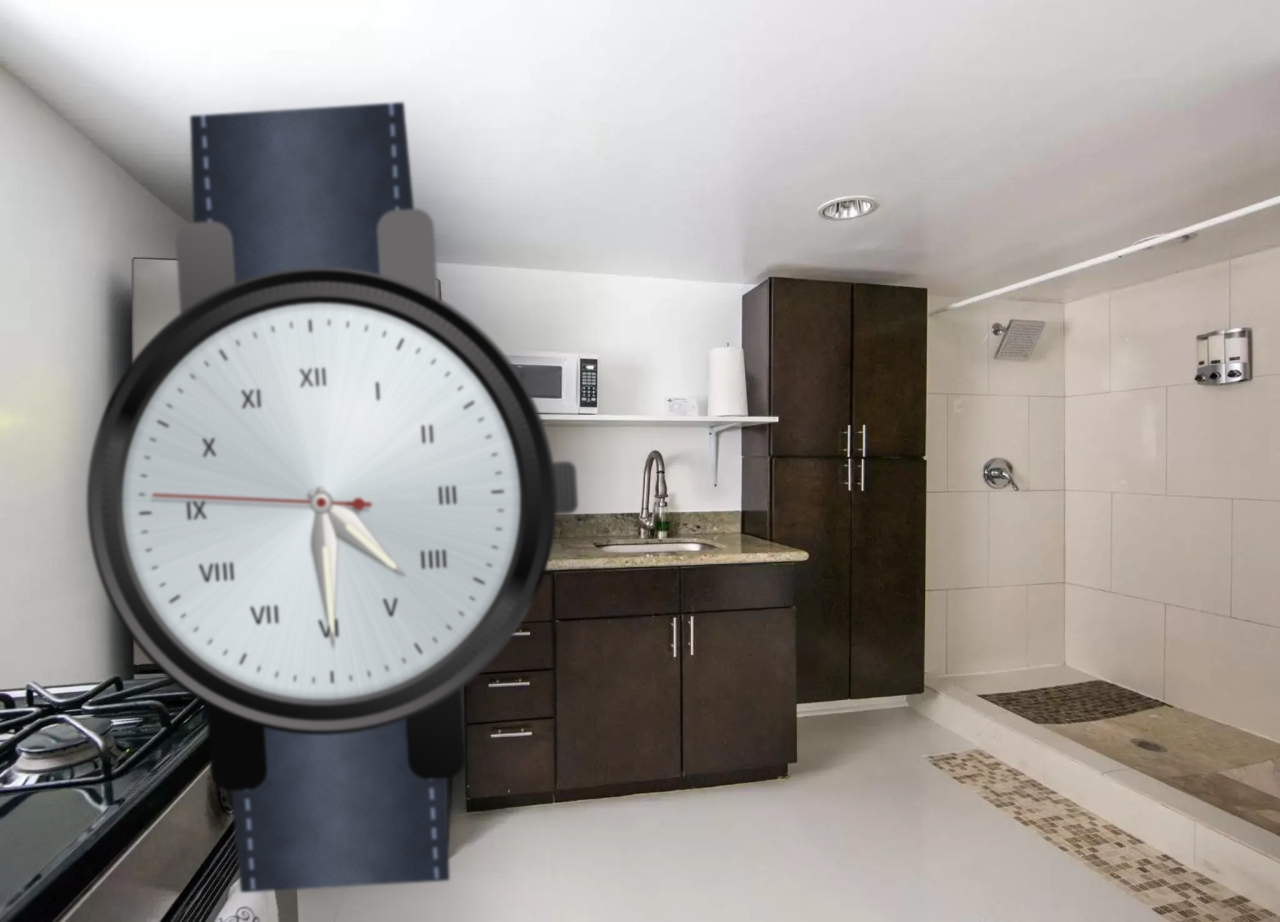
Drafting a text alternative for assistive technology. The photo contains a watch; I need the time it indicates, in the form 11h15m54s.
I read 4h29m46s
